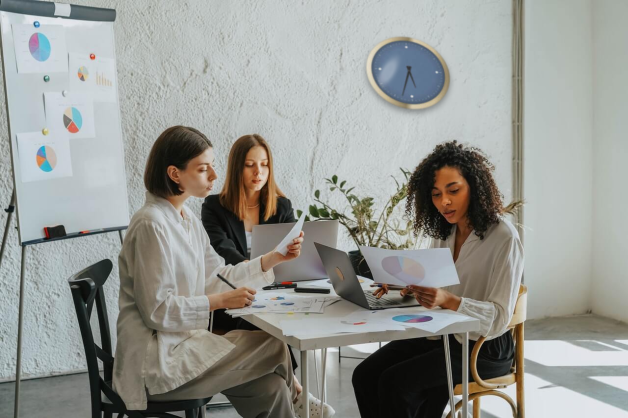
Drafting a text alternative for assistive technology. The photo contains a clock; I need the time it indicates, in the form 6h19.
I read 5h33
